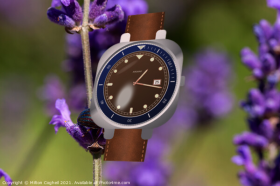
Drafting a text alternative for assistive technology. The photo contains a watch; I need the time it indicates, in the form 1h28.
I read 1h17
